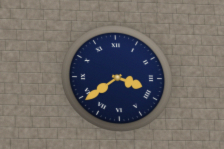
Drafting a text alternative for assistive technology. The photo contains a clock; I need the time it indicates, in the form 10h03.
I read 3h39
